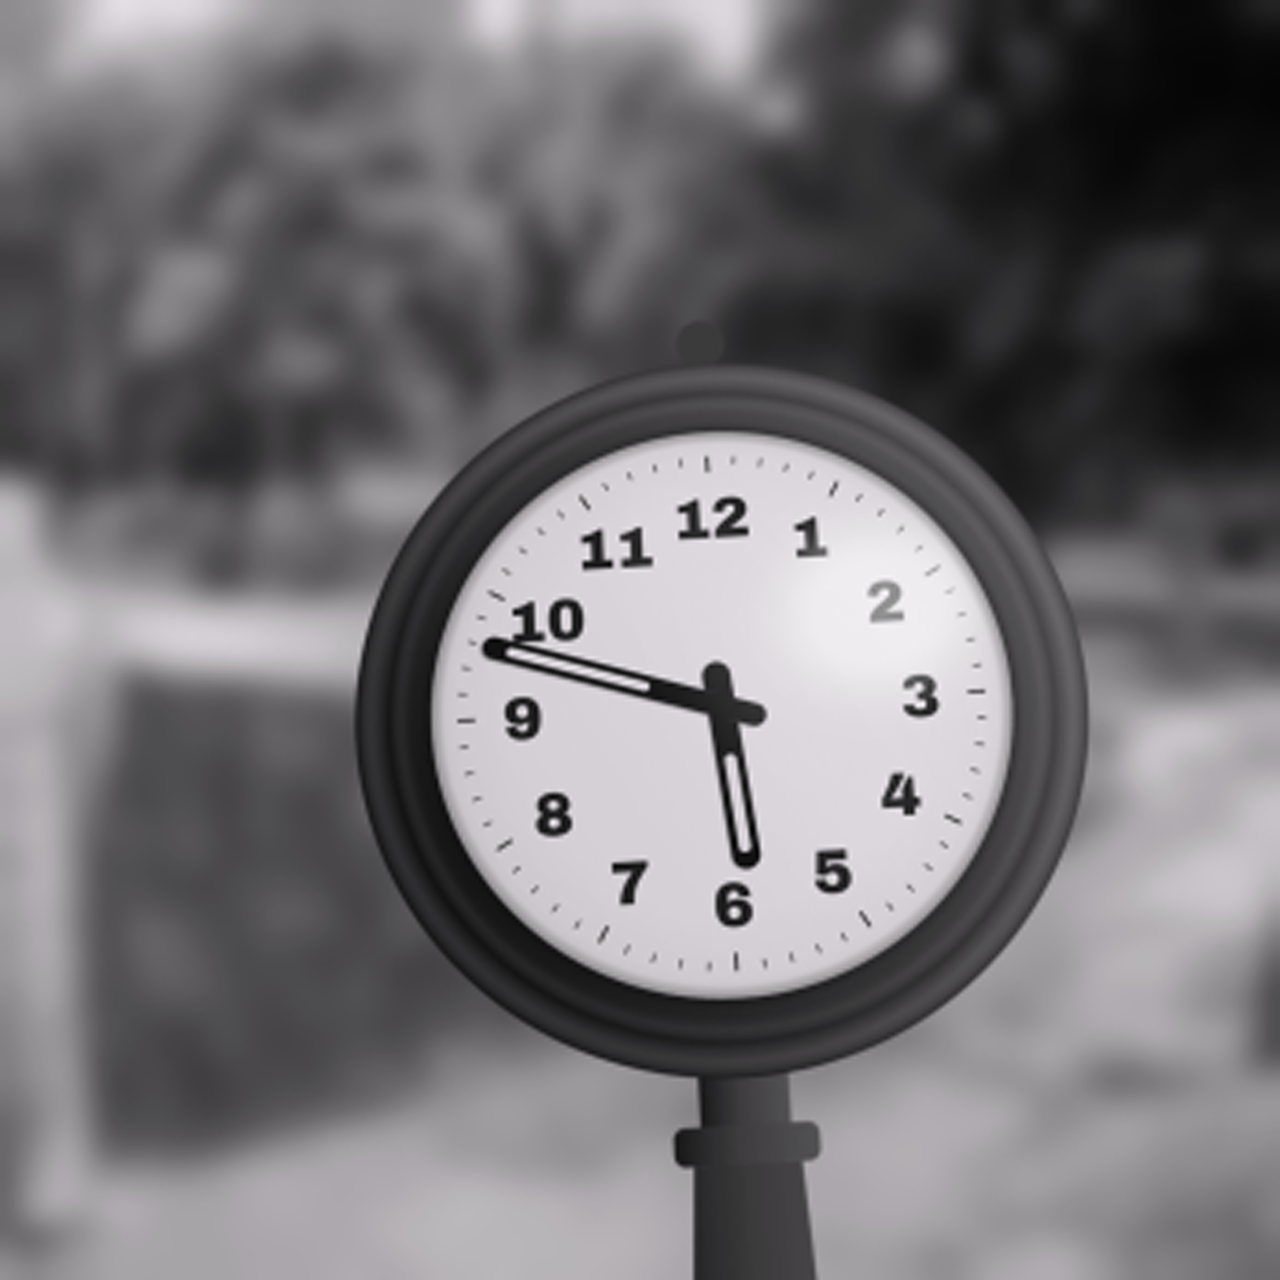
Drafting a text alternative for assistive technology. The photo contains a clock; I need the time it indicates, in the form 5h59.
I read 5h48
